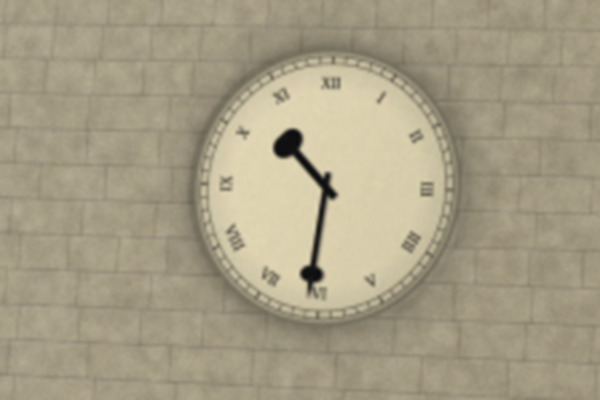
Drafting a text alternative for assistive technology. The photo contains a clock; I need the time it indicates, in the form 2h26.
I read 10h31
